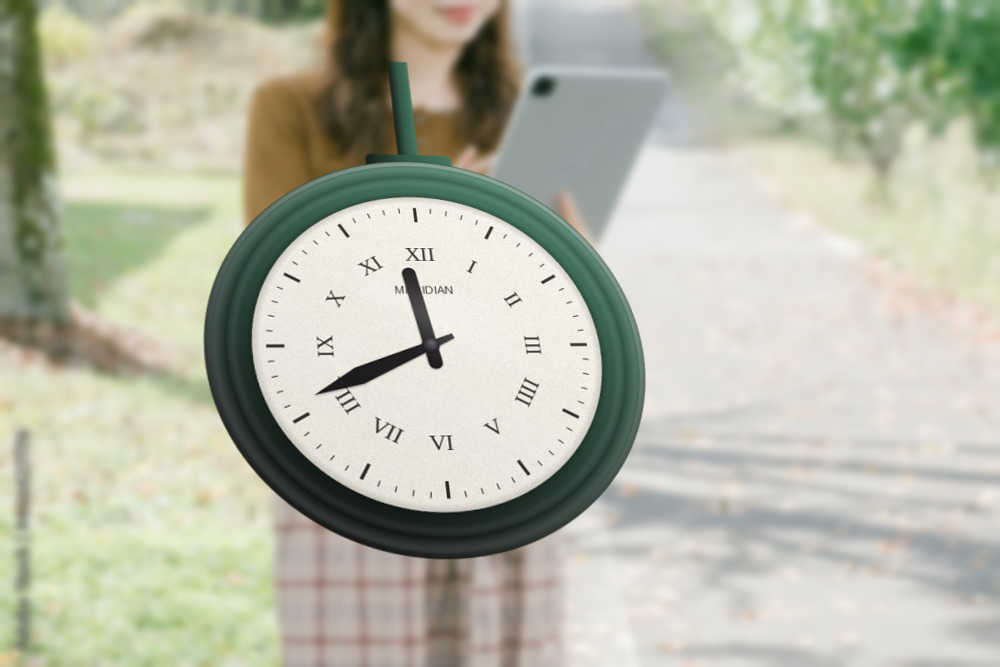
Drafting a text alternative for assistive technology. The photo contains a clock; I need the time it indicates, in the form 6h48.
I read 11h41
